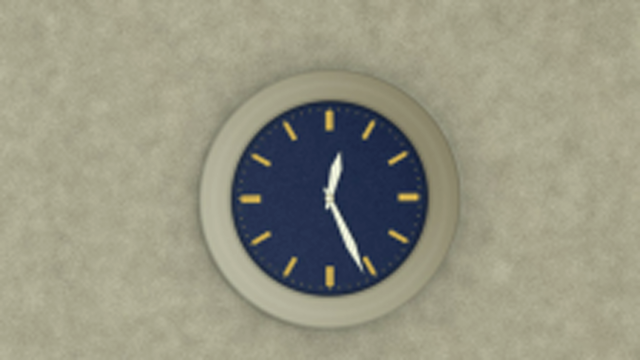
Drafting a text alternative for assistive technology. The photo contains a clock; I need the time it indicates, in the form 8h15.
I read 12h26
